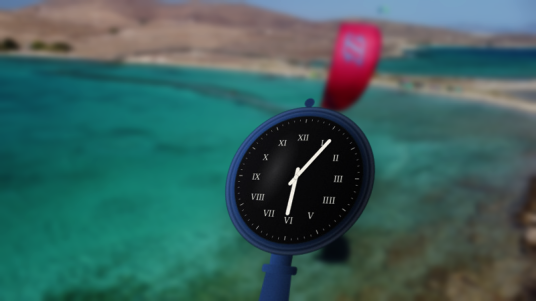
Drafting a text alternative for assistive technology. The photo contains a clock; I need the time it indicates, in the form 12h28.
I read 6h06
